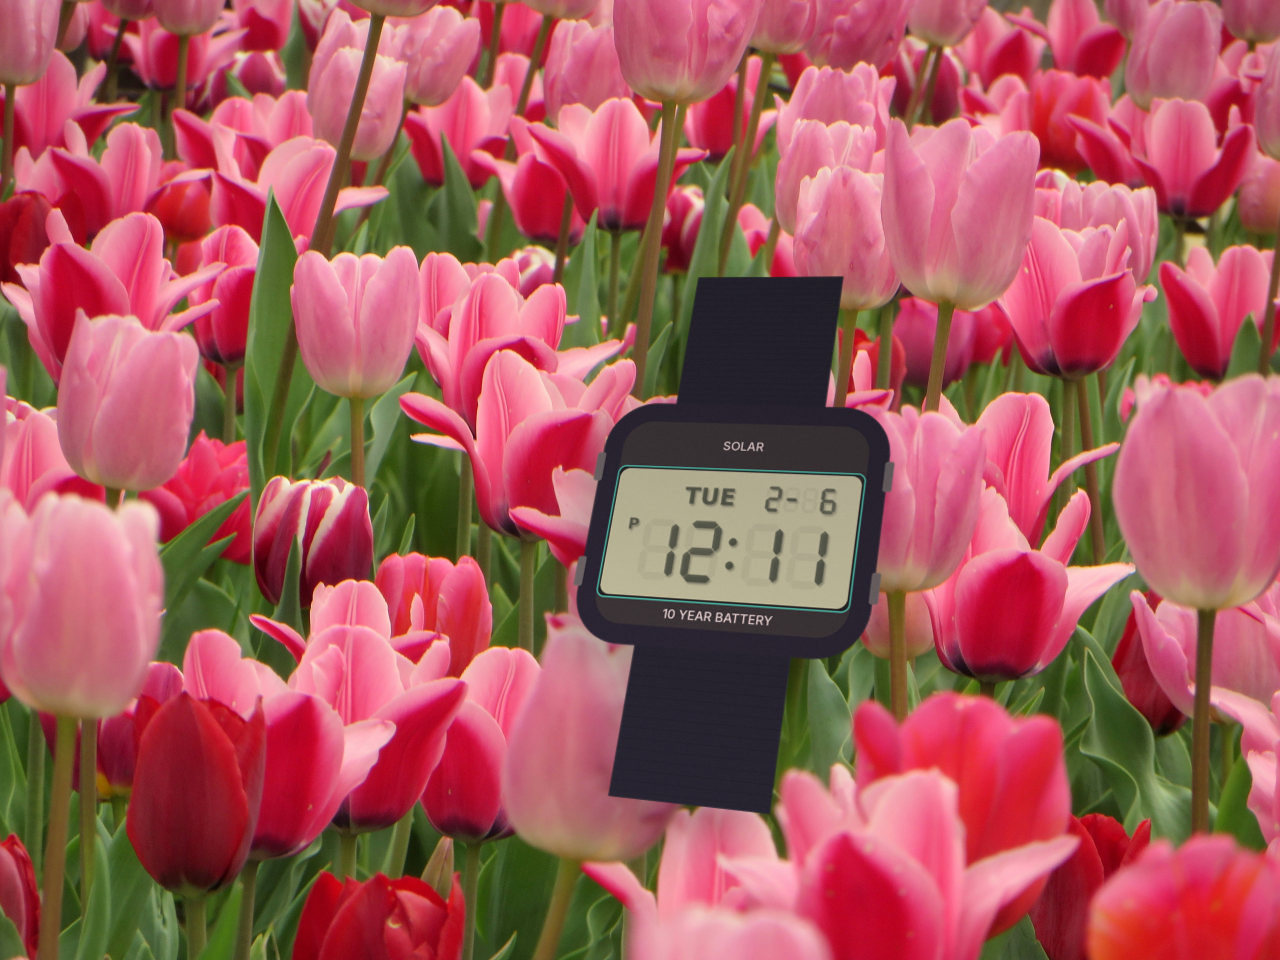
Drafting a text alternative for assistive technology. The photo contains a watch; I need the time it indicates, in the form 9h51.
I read 12h11
